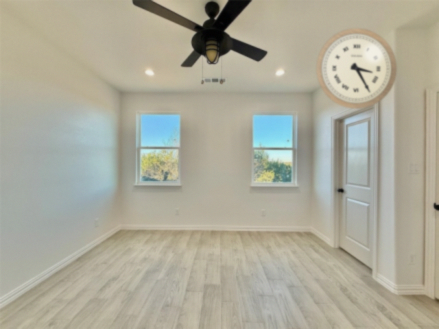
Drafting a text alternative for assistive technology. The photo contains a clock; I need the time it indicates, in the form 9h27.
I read 3h25
